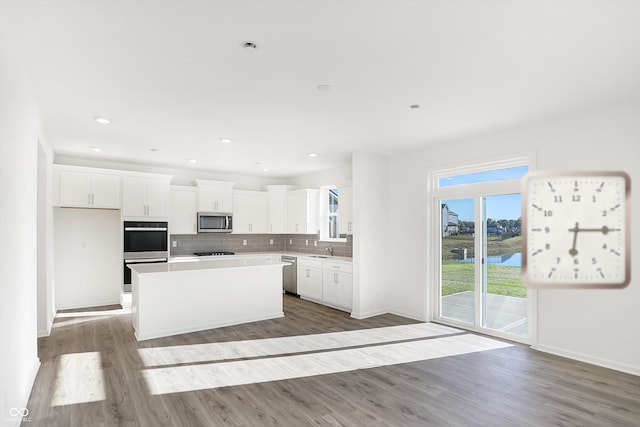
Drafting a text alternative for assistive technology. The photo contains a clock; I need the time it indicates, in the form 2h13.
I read 6h15
